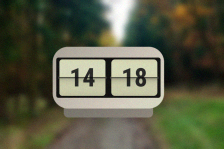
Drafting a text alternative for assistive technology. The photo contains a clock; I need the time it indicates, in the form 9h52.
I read 14h18
